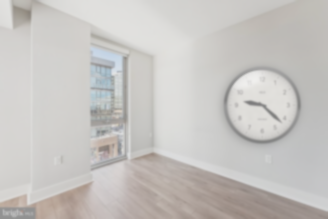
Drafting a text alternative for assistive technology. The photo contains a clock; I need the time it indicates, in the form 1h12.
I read 9h22
